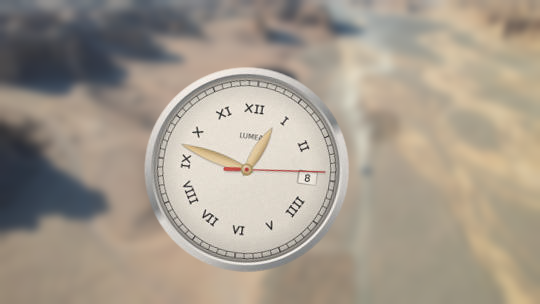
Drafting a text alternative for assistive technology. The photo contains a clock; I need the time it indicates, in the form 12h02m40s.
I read 12h47m14s
